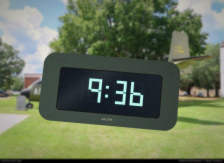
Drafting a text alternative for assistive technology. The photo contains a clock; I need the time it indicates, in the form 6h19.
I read 9h36
